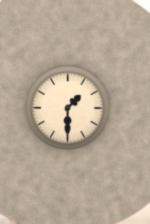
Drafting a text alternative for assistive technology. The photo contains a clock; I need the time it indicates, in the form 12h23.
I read 1h30
